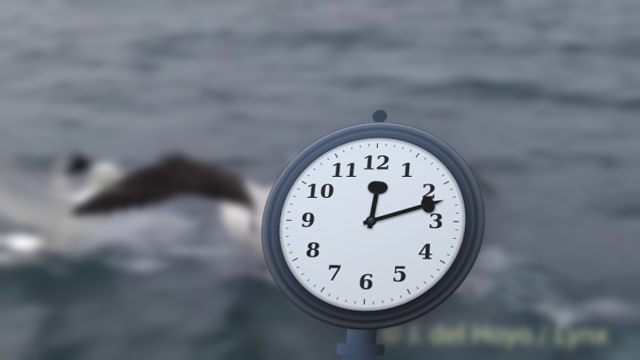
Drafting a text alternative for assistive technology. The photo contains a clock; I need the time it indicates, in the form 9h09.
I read 12h12
